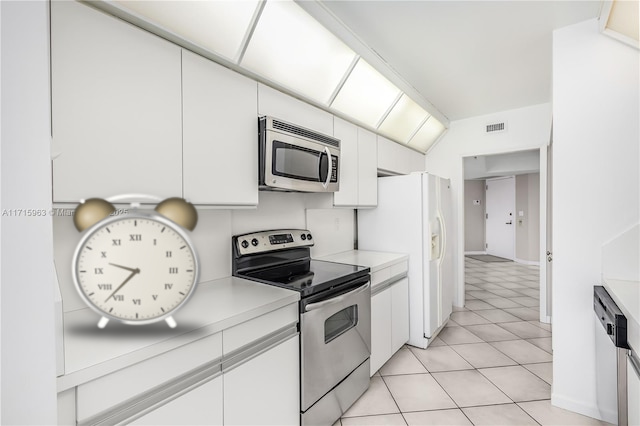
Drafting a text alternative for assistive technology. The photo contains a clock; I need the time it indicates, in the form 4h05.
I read 9h37
